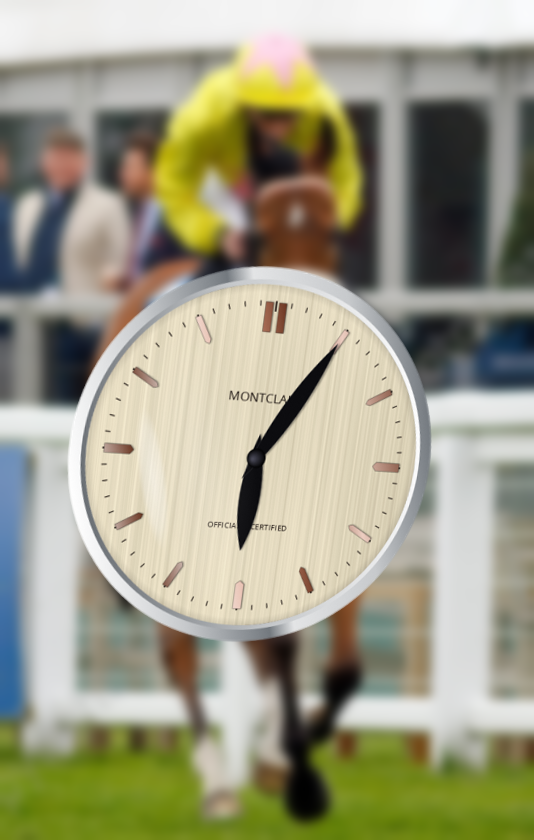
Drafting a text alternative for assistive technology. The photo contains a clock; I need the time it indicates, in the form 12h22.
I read 6h05
